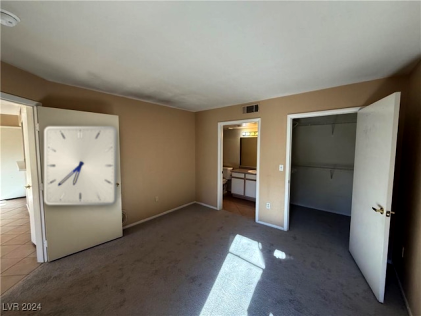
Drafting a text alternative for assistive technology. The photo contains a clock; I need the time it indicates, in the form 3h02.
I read 6h38
